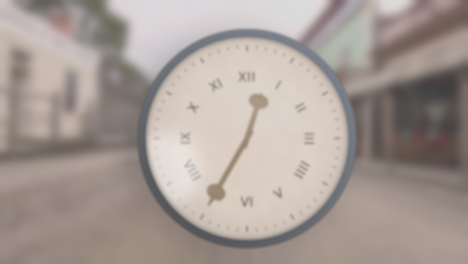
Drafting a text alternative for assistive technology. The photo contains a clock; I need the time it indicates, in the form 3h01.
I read 12h35
